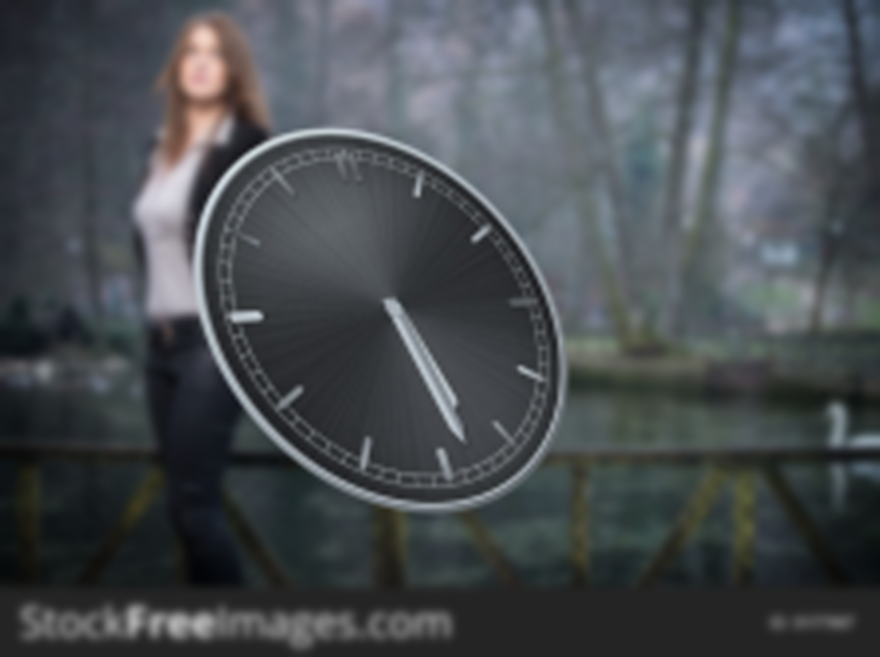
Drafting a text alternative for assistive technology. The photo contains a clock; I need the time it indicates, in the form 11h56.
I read 5h28
